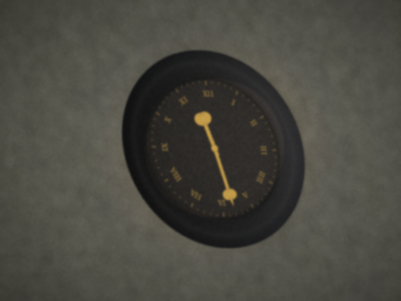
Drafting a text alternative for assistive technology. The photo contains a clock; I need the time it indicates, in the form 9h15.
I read 11h28
